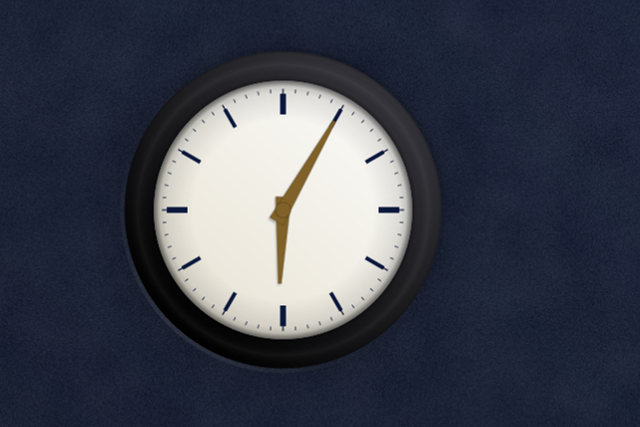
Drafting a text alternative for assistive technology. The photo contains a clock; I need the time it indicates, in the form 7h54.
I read 6h05
